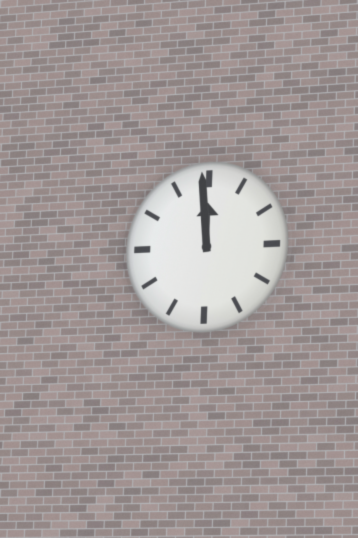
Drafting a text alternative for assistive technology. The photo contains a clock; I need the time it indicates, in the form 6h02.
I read 11h59
